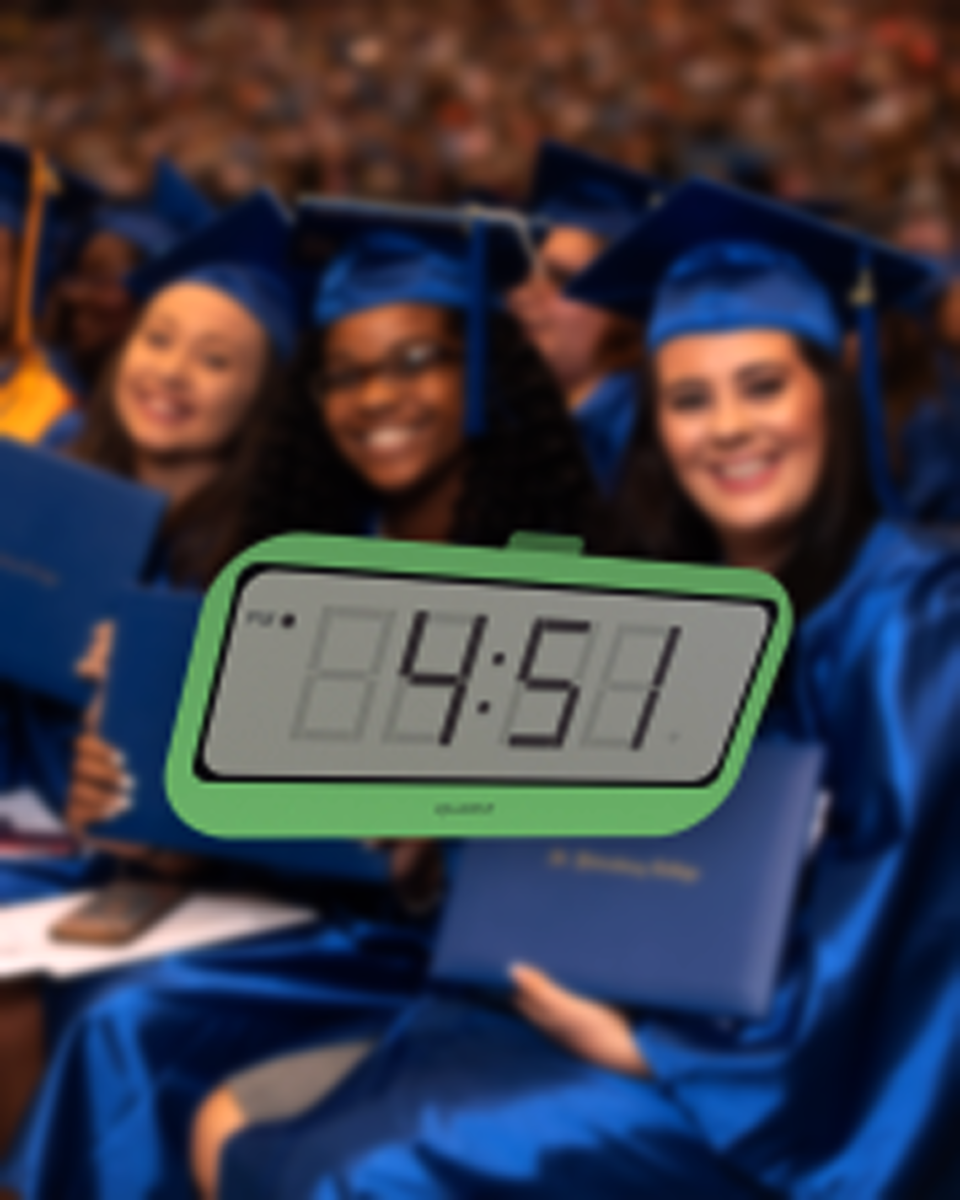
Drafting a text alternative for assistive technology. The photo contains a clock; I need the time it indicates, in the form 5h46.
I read 4h51
